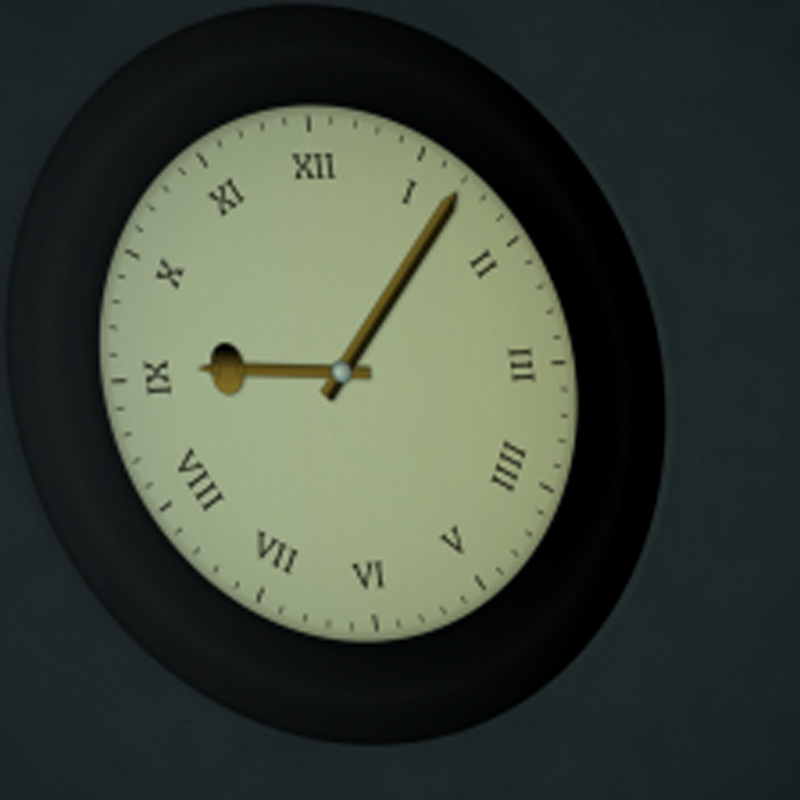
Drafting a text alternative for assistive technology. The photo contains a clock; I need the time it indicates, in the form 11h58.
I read 9h07
